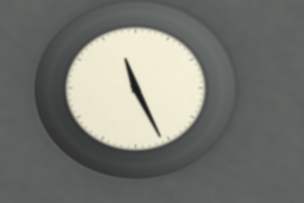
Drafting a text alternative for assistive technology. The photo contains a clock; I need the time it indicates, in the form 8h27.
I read 11h26
